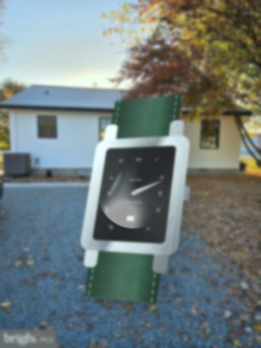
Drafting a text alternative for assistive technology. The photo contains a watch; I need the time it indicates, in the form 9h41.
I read 2h11
